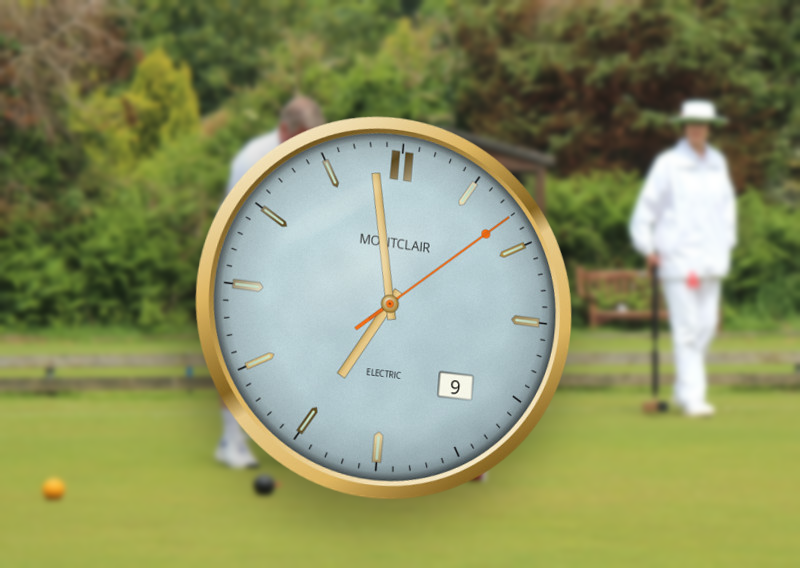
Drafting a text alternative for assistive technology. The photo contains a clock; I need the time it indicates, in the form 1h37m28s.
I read 6h58m08s
